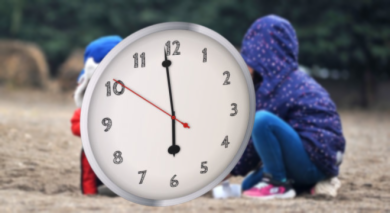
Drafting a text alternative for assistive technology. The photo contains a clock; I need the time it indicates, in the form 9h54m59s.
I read 5h58m51s
